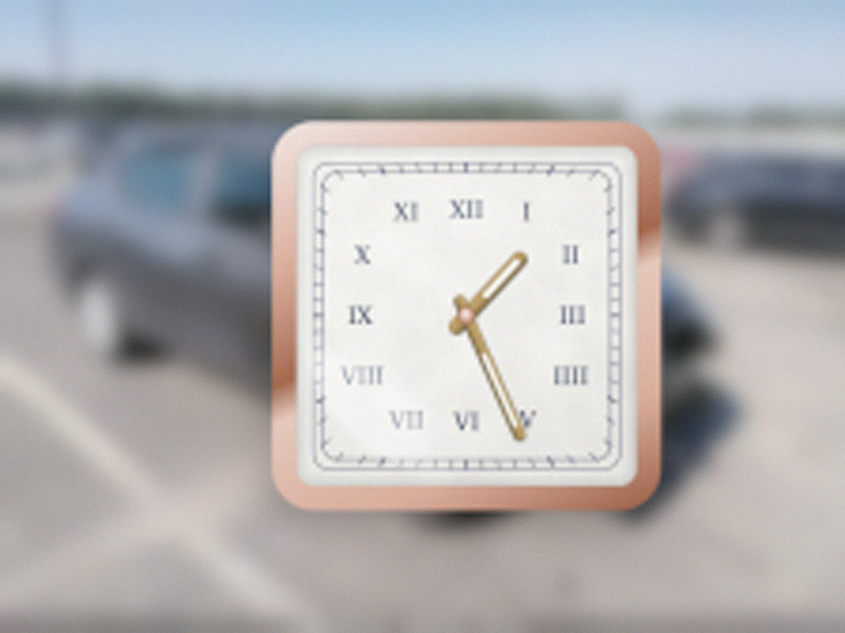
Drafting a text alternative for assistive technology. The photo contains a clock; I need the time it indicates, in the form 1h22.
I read 1h26
